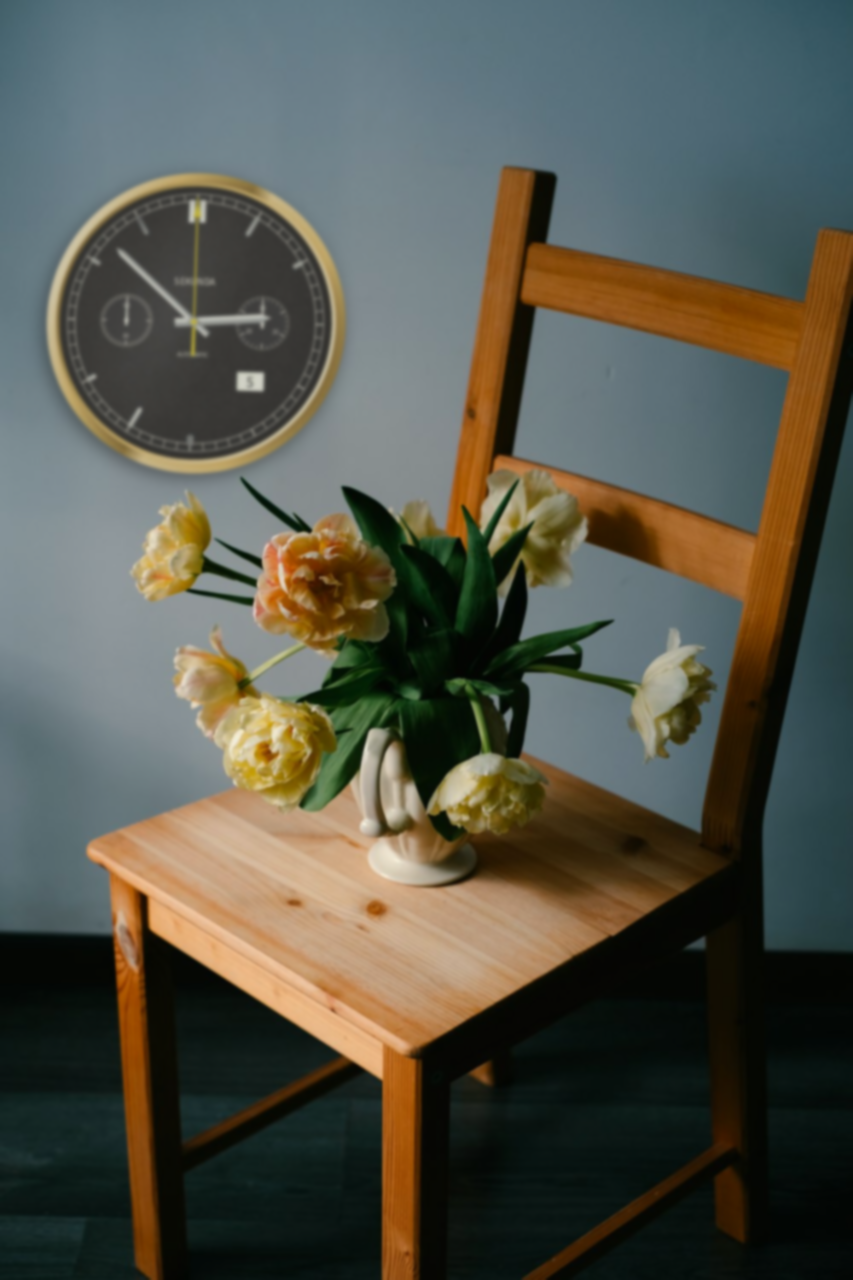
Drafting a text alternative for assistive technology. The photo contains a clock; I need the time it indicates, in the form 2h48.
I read 2h52
